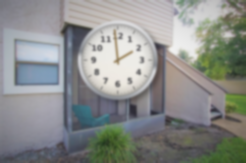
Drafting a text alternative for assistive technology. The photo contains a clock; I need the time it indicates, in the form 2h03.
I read 1h59
